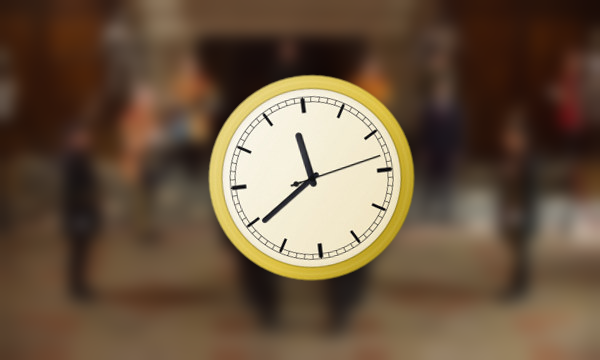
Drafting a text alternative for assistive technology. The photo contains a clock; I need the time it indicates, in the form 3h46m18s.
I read 11h39m13s
